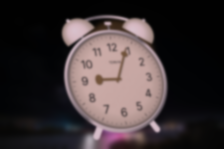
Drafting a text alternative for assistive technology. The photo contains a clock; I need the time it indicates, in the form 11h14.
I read 9h04
